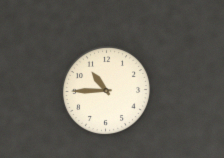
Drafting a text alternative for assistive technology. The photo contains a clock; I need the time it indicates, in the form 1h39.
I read 10h45
